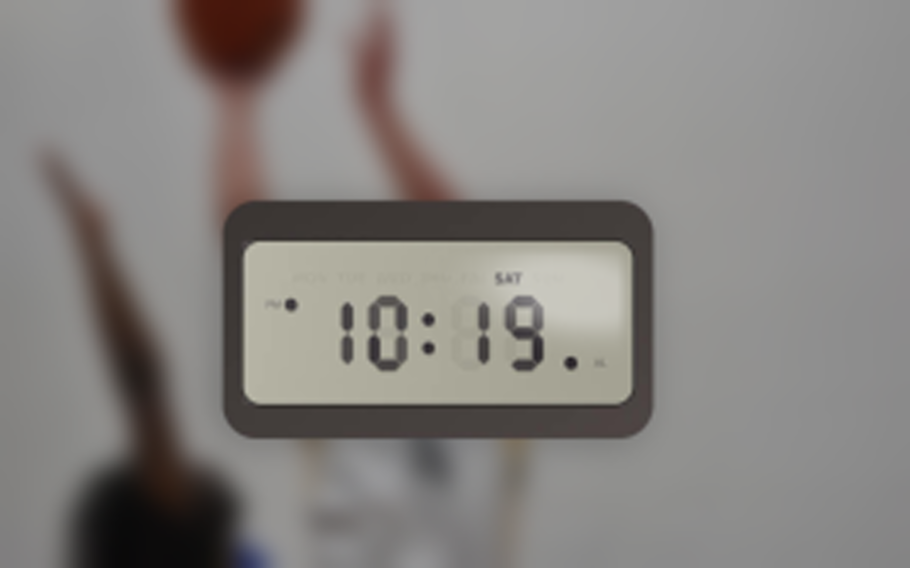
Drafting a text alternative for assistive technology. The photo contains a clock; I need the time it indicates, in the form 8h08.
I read 10h19
